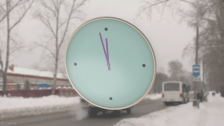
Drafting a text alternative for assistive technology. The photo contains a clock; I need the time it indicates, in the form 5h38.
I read 11h58
